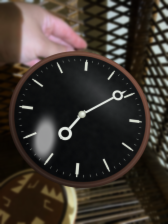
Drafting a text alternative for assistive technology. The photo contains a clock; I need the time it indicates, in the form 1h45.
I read 7h09
